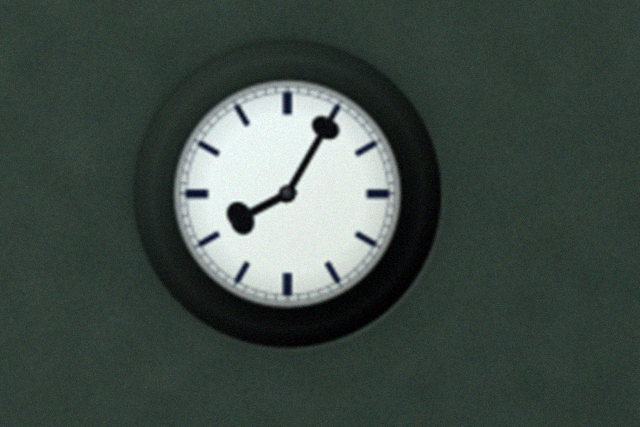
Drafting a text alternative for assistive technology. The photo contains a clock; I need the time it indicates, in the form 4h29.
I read 8h05
